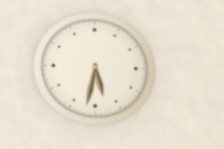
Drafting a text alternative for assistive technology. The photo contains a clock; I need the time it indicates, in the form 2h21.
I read 5h32
